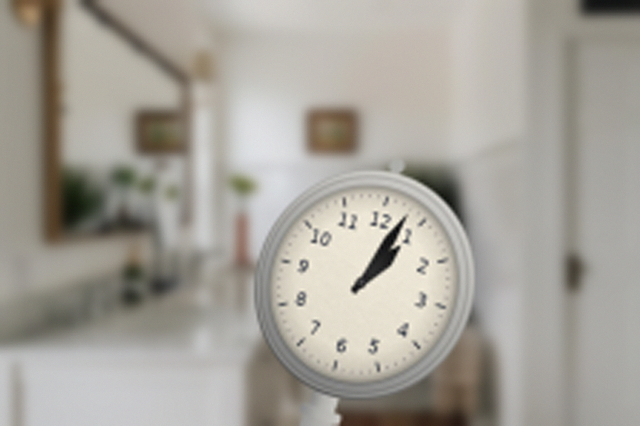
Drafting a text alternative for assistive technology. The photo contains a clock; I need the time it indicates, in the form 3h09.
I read 1h03
